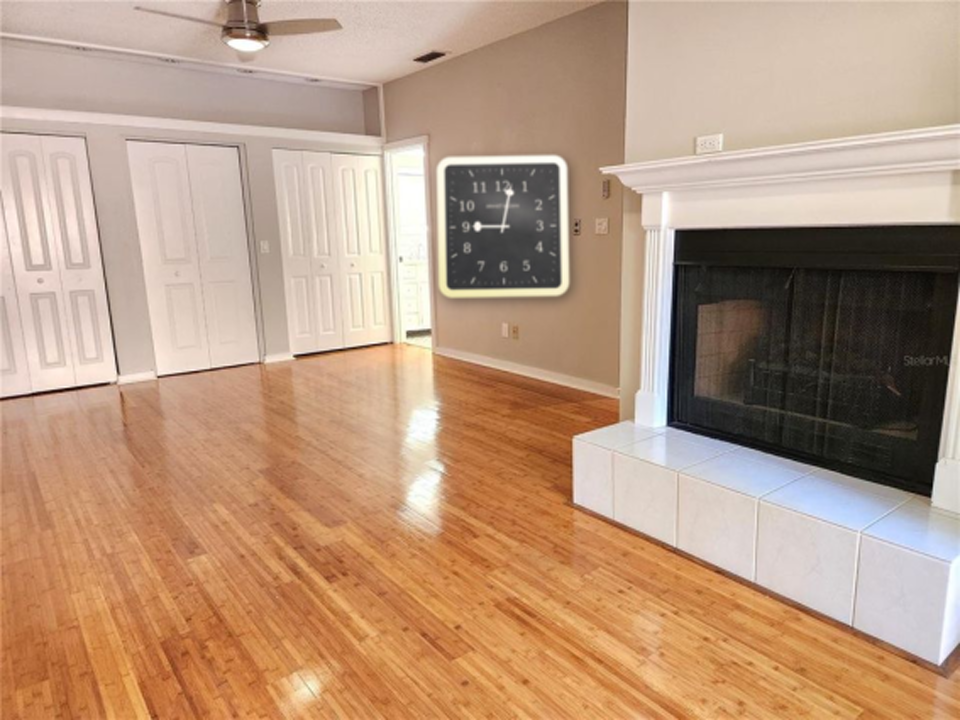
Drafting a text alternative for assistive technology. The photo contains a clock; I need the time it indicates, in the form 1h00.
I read 9h02
